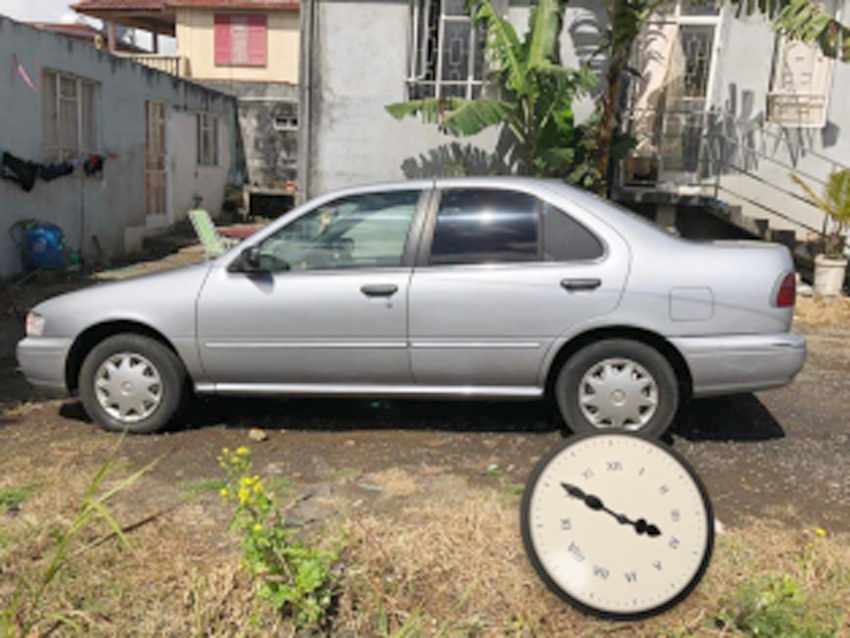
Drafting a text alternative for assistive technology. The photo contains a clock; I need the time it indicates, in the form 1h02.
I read 3h51
